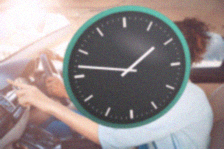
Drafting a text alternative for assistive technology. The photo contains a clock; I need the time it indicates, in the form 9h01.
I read 1h47
